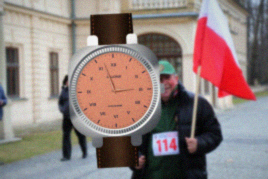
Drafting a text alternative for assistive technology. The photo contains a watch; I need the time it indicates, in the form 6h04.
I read 2h57
